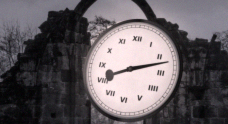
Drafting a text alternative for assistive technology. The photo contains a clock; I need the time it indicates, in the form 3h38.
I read 8h12
